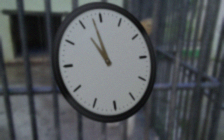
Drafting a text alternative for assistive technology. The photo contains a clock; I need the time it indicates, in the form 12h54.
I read 10h58
